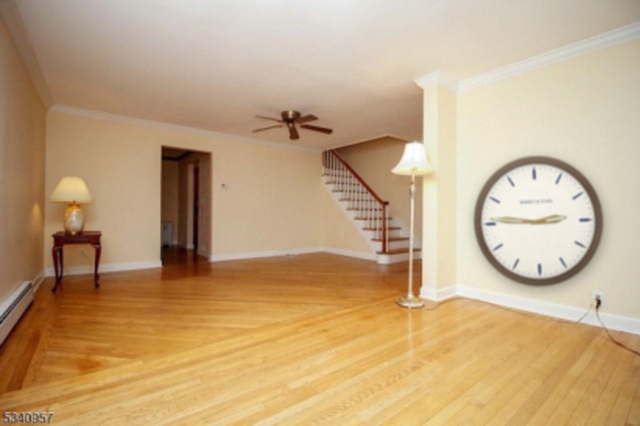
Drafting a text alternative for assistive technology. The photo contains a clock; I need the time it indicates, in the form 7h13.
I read 2h46
